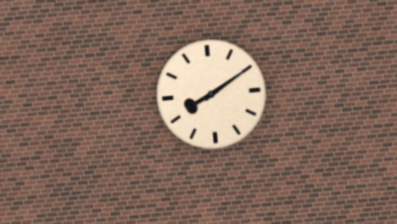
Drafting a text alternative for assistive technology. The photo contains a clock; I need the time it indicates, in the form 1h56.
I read 8h10
